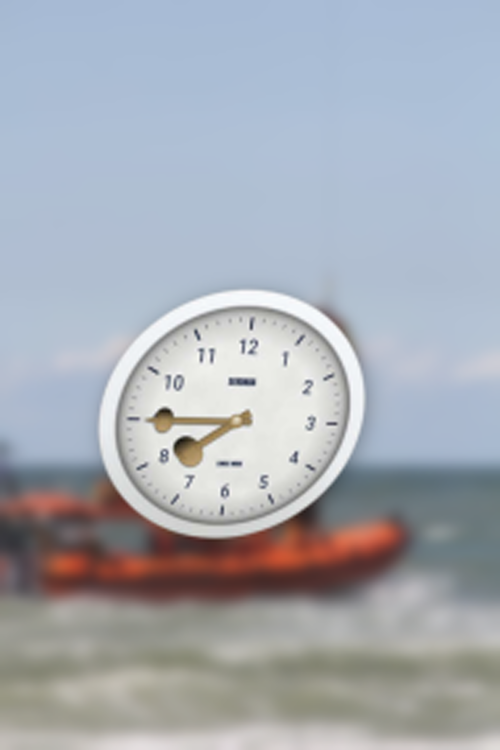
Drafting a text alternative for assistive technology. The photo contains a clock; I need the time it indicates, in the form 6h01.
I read 7h45
